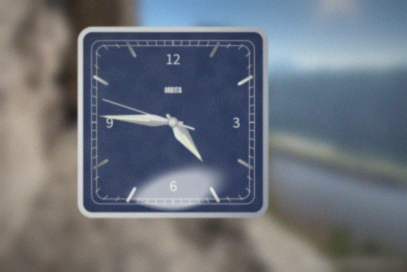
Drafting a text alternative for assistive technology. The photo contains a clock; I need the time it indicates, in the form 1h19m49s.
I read 4h45m48s
